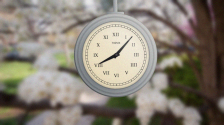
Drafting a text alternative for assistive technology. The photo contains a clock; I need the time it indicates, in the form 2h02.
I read 8h07
